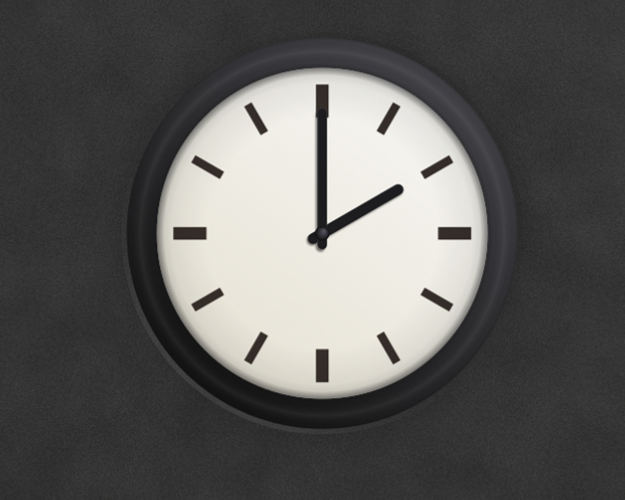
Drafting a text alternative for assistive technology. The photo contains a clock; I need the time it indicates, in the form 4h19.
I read 2h00
